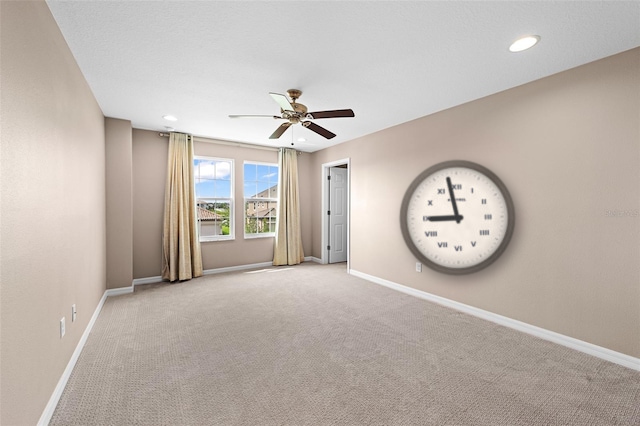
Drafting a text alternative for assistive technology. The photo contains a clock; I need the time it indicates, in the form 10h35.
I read 8h58
